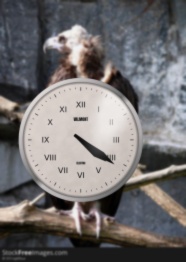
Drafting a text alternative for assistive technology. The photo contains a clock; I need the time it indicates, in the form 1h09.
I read 4h21
